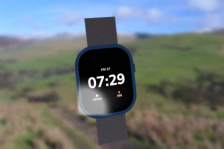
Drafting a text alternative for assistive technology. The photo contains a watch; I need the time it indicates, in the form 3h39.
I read 7h29
